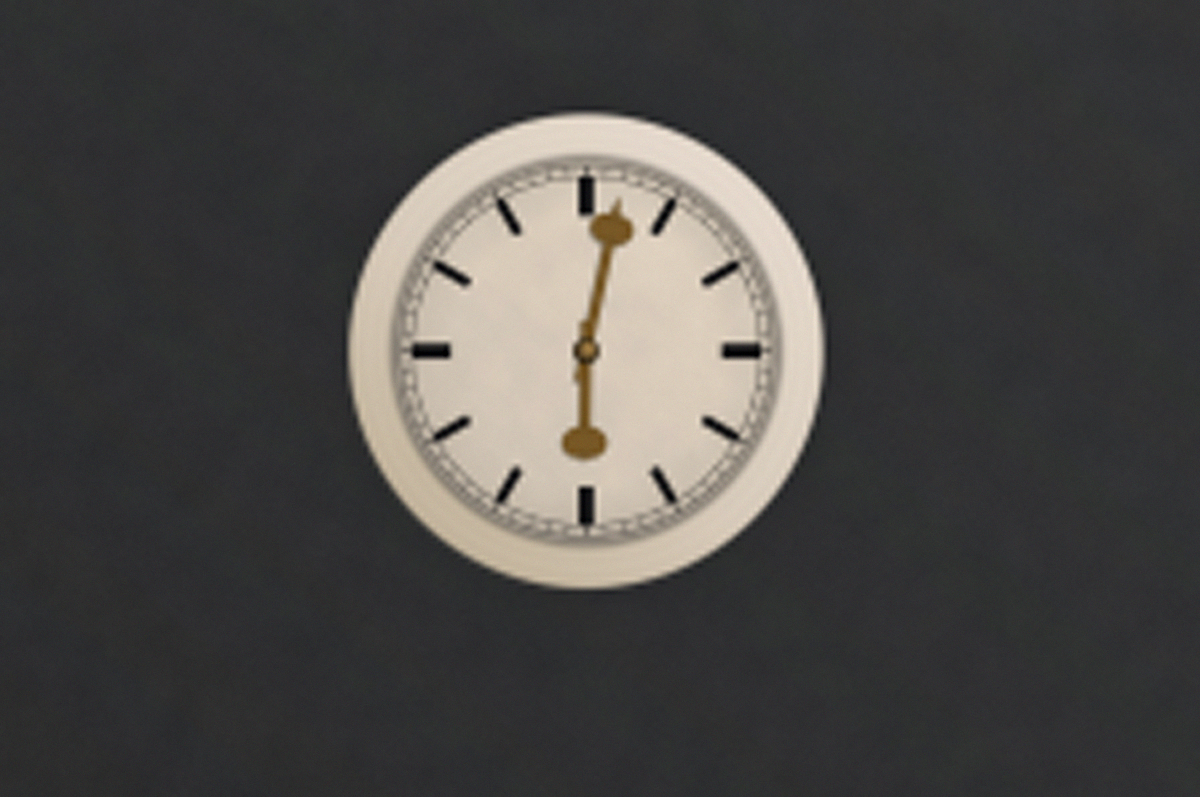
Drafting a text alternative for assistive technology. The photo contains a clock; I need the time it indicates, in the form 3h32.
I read 6h02
